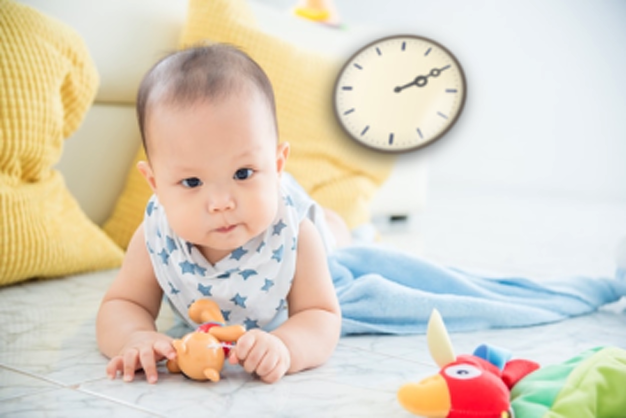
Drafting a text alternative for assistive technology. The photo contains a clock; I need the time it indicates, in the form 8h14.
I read 2h10
